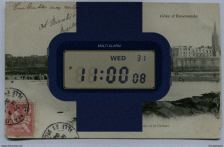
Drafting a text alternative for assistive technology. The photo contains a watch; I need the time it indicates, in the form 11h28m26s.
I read 11h00m08s
